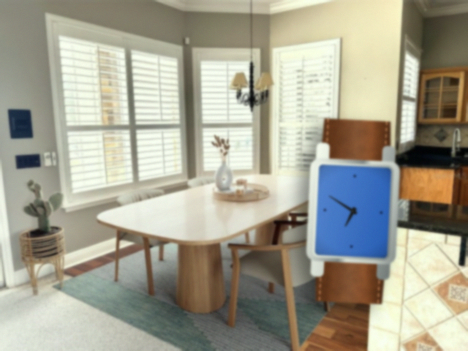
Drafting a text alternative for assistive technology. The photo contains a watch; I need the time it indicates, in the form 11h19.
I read 6h50
